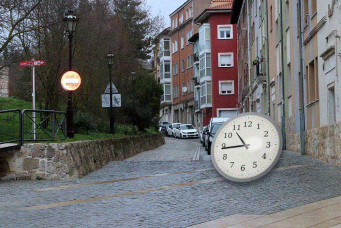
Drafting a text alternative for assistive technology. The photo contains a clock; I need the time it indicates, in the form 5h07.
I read 10h44
